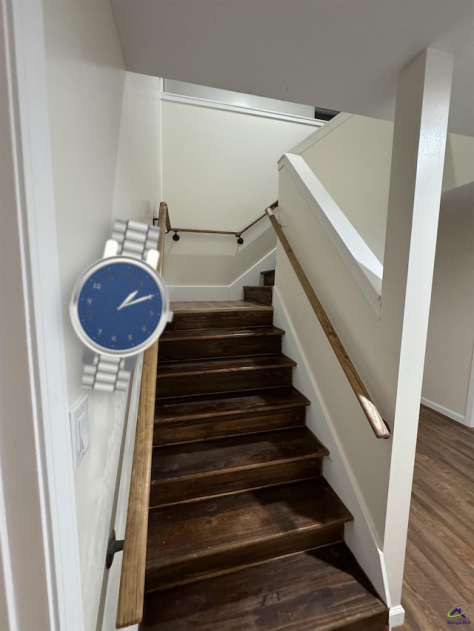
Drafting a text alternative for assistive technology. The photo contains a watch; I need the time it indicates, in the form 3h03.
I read 1h10
